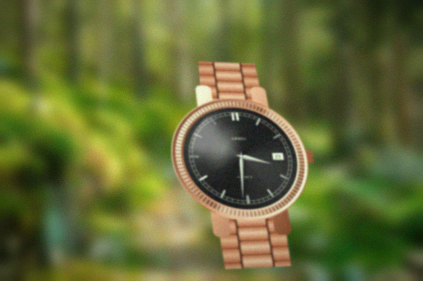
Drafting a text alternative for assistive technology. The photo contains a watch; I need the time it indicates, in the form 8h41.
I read 3h31
